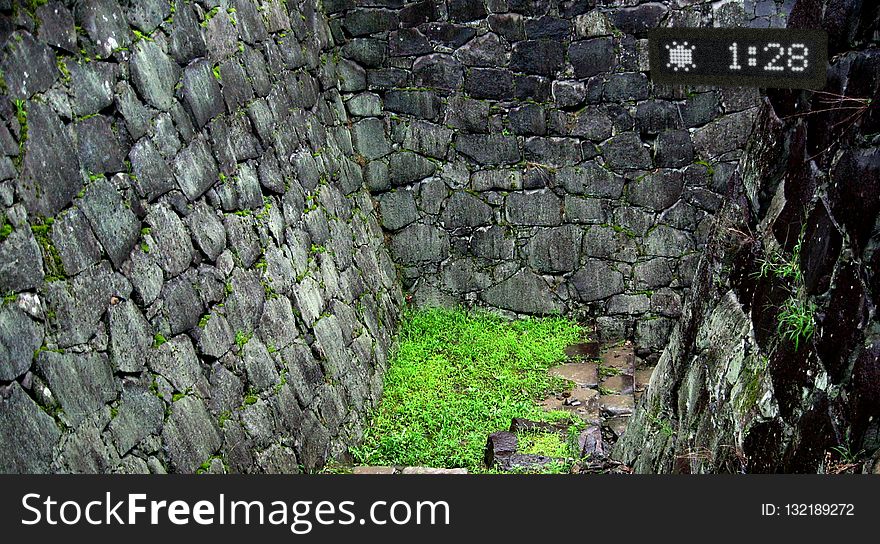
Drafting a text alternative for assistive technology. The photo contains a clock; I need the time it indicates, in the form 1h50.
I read 1h28
